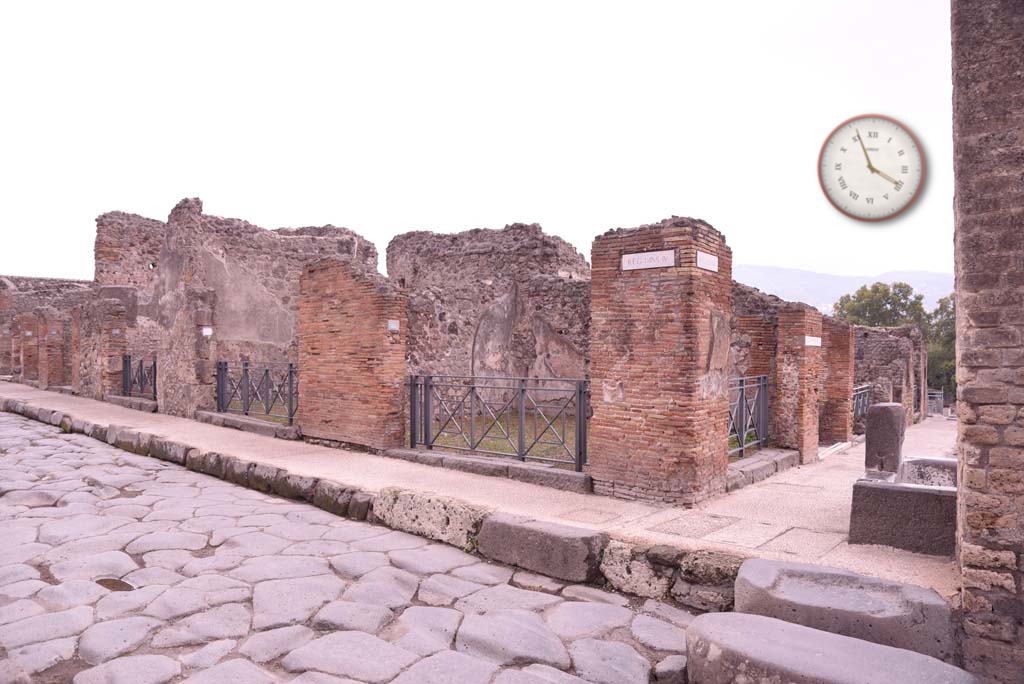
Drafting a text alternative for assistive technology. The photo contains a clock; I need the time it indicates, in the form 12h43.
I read 3h56
